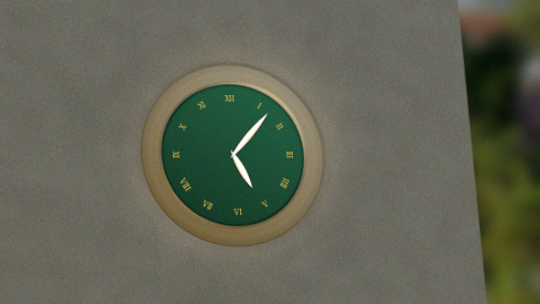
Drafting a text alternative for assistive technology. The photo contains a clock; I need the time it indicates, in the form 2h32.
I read 5h07
